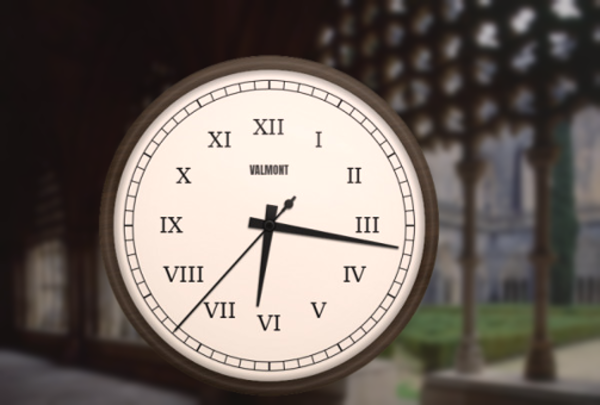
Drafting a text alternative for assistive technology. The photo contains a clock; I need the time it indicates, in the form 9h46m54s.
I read 6h16m37s
